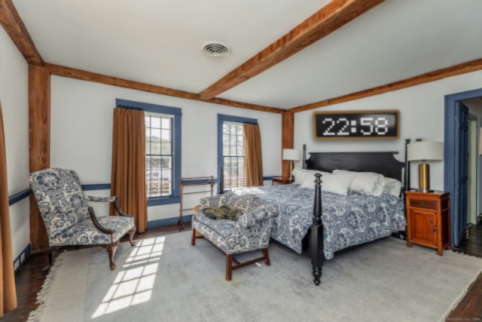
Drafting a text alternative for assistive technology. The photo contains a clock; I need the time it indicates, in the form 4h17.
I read 22h58
